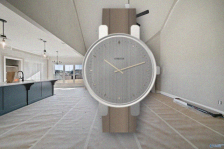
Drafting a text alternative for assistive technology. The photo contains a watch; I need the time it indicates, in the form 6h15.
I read 10h12
